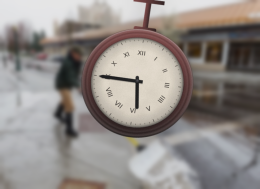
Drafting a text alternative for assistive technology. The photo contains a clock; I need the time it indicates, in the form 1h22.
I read 5h45
